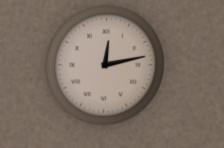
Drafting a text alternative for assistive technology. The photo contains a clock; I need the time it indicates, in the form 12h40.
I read 12h13
